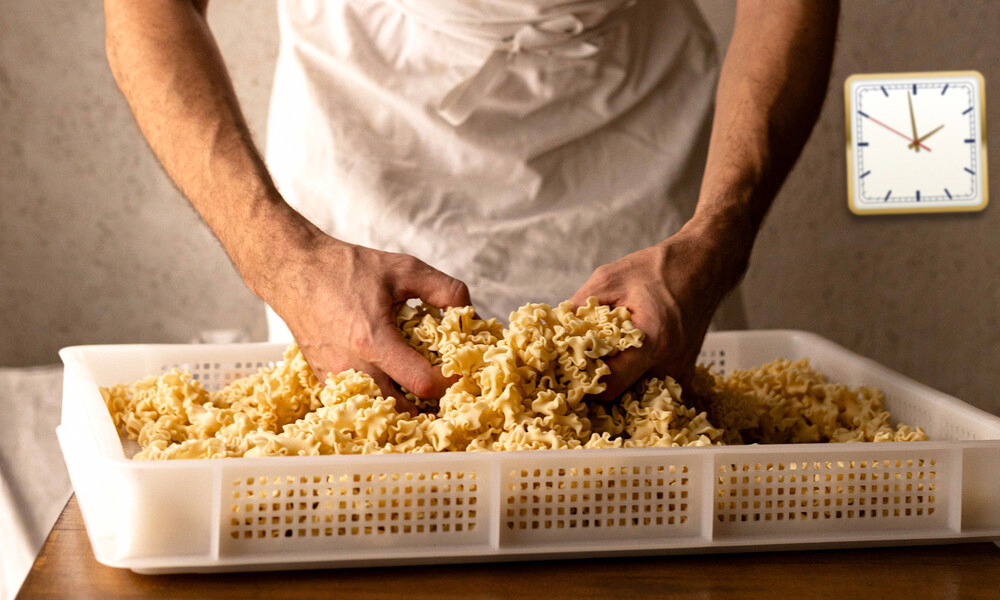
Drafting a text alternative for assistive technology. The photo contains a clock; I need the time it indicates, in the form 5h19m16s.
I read 1h58m50s
